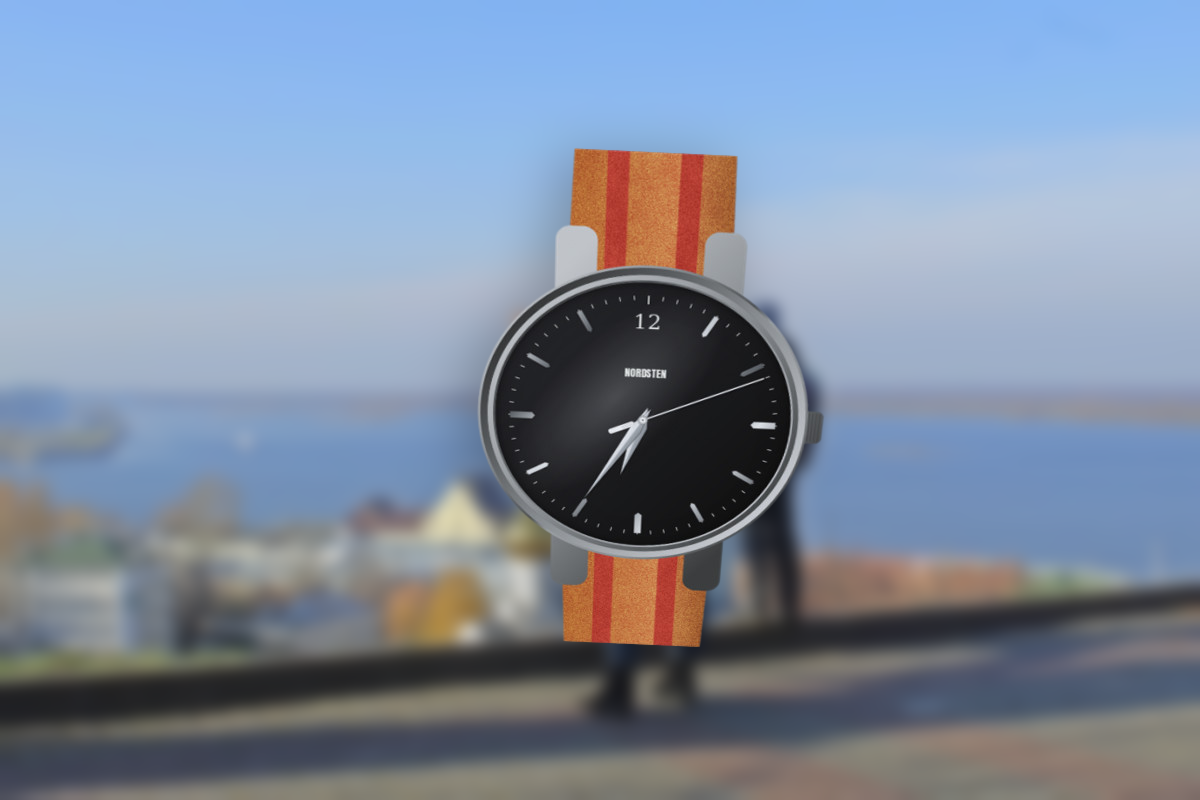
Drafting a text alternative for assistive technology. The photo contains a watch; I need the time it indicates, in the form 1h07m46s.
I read 6h35m11s
